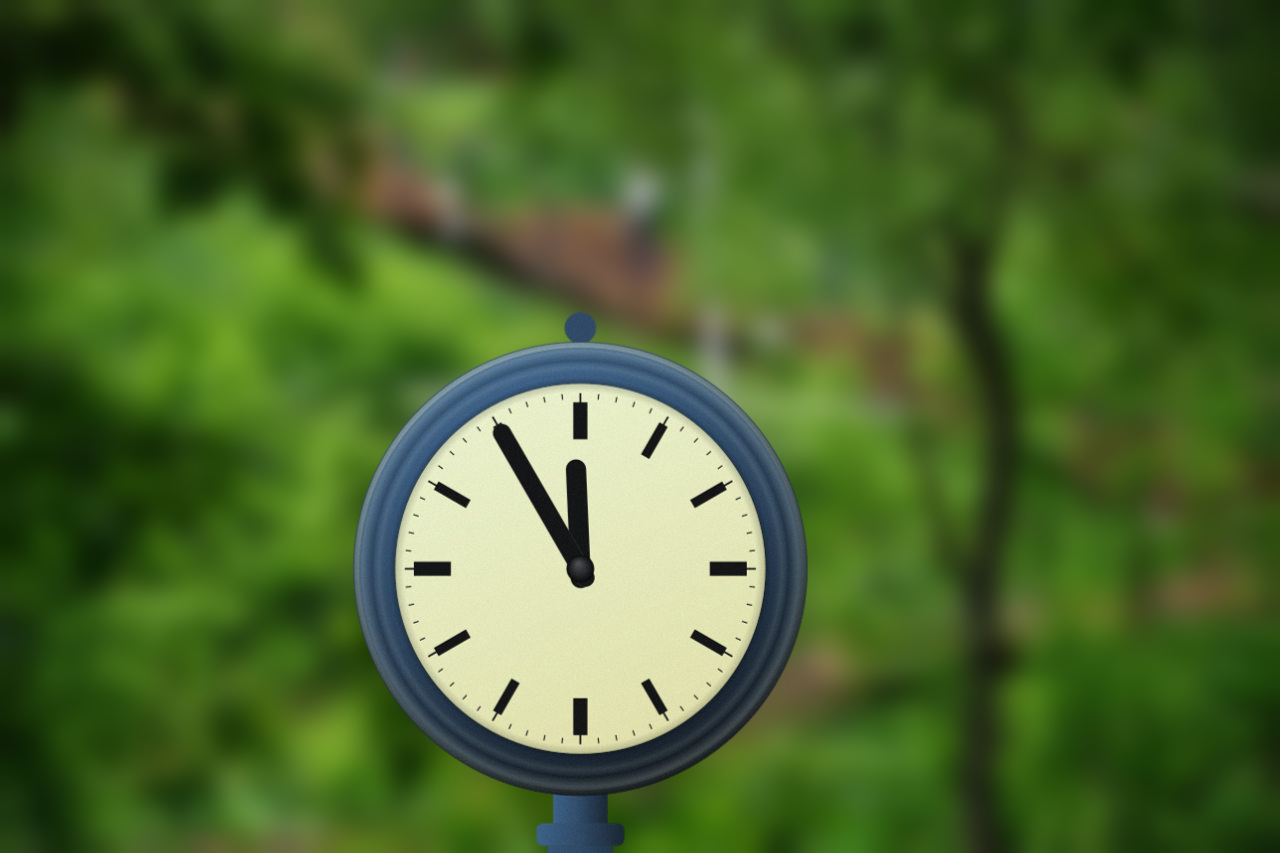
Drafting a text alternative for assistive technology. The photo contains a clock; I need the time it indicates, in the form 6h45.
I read 11h55
